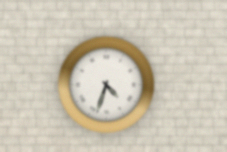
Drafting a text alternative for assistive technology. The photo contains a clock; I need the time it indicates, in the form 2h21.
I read 4h33
